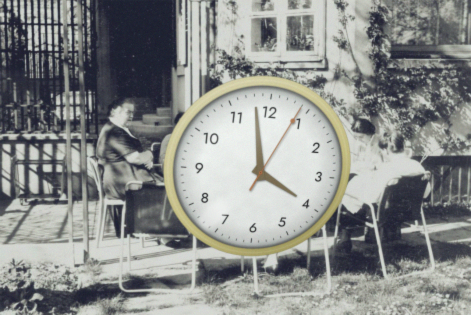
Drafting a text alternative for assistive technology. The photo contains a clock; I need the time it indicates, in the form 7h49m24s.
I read 3h58m04s
